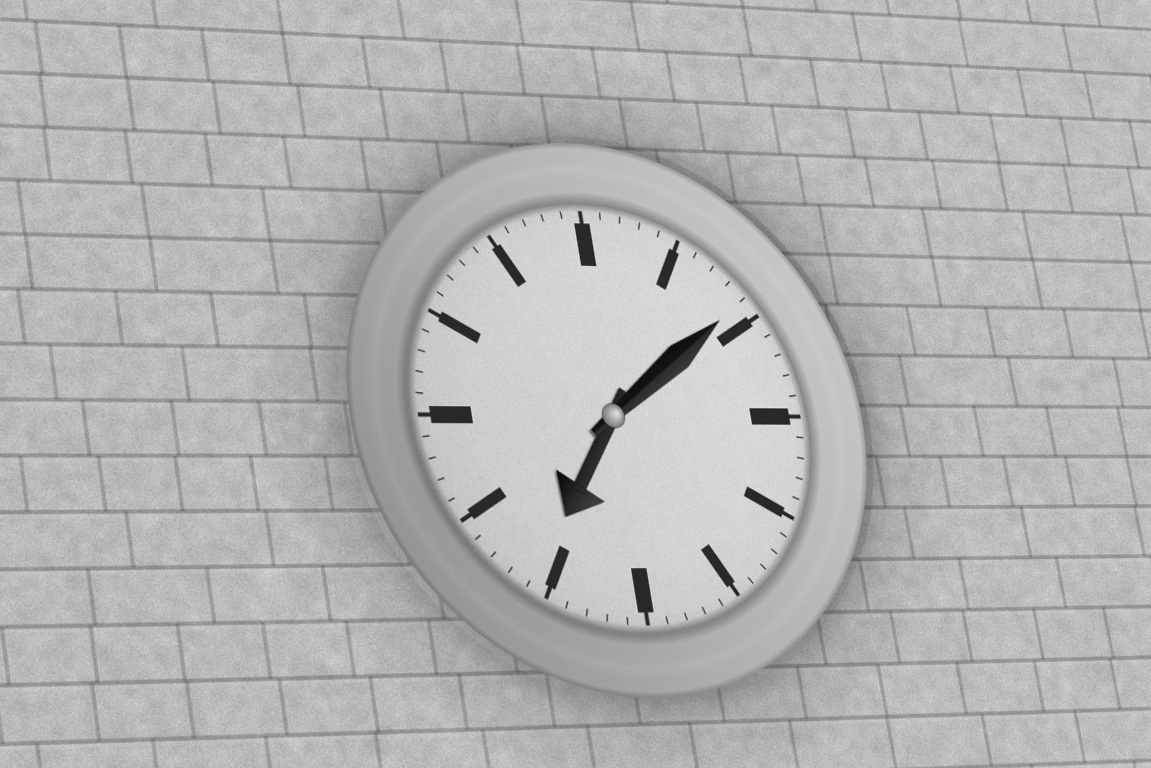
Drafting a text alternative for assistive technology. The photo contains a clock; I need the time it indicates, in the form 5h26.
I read 7h09
